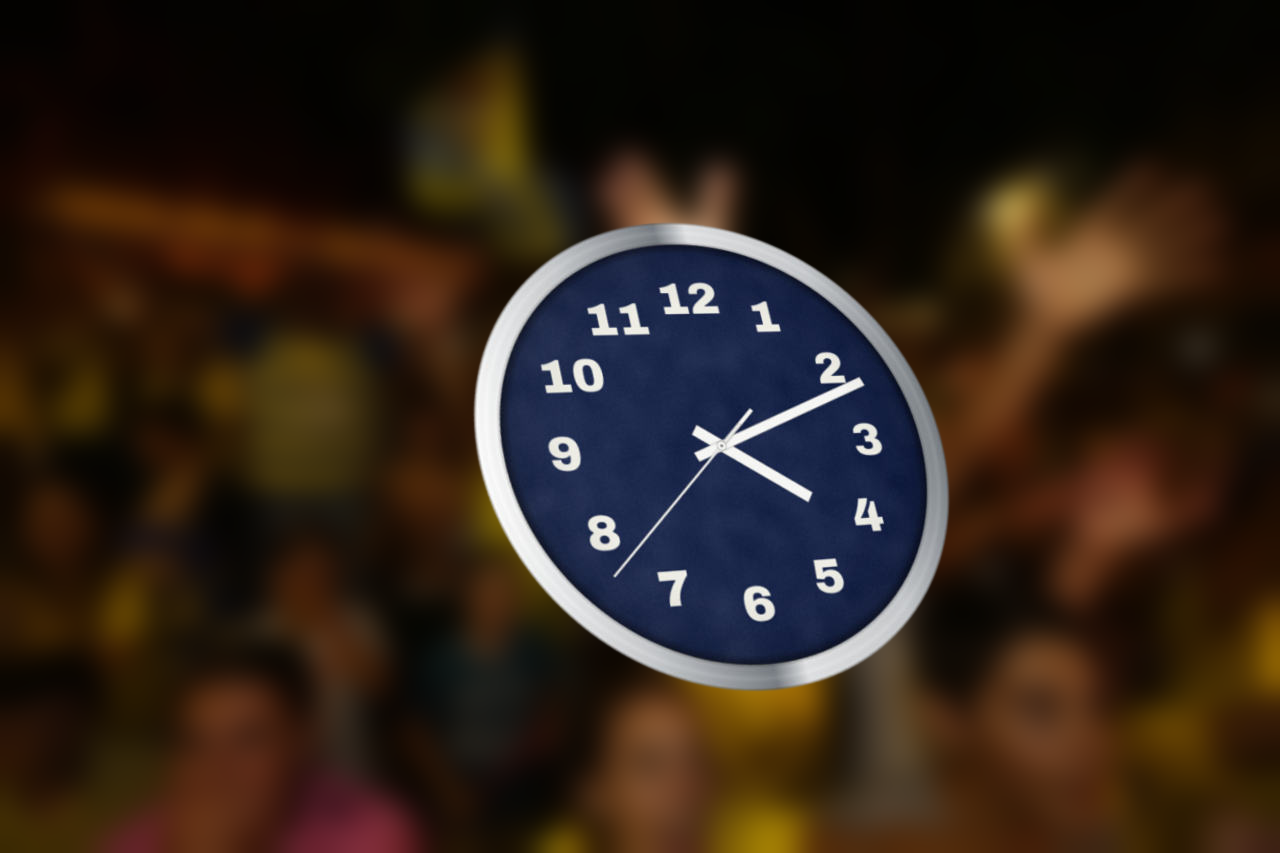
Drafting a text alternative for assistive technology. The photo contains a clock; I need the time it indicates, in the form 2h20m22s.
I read 4h11m38s
